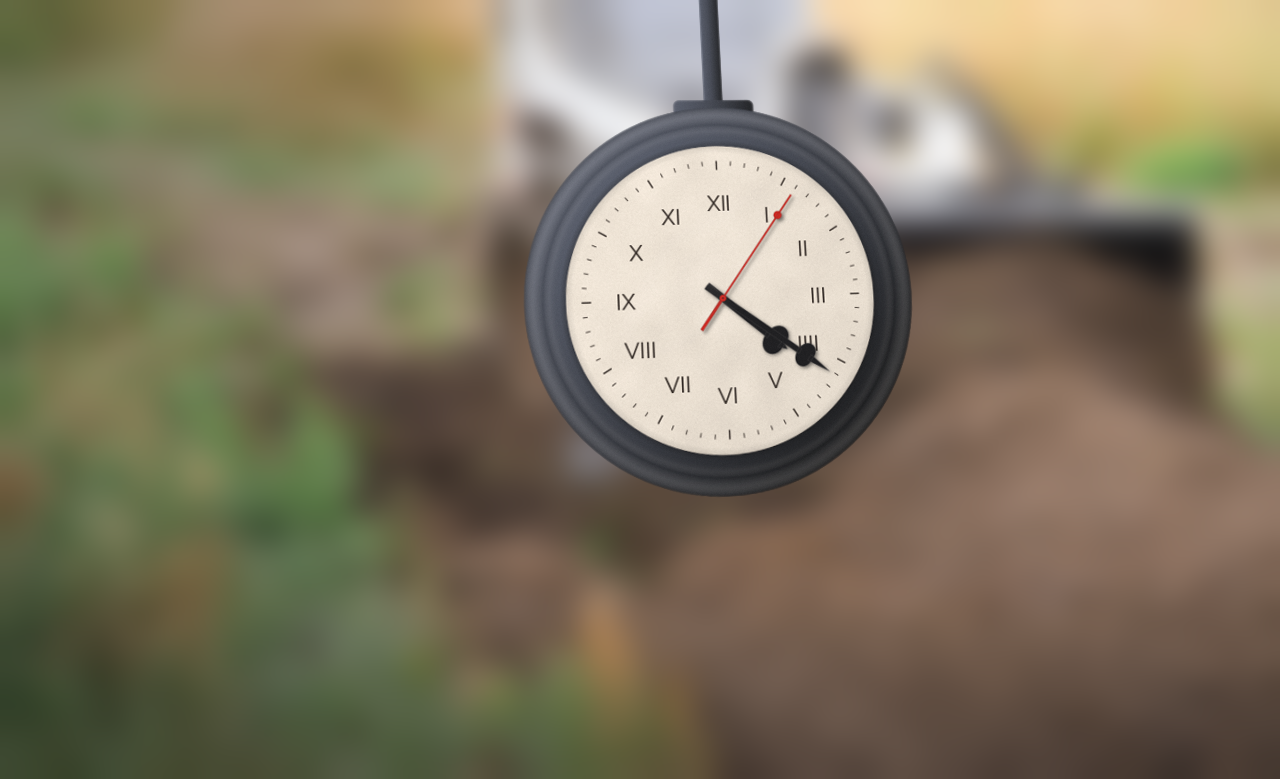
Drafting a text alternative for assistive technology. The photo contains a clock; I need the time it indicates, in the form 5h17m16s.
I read 4h21m06s
